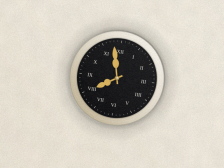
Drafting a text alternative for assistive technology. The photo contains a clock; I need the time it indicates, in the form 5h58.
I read 7h58
